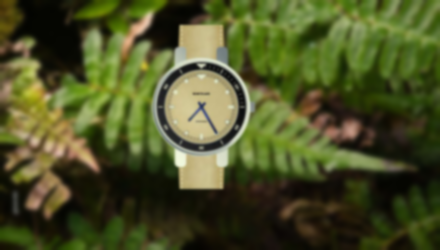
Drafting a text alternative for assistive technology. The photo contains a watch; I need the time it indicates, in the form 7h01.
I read 7h25
